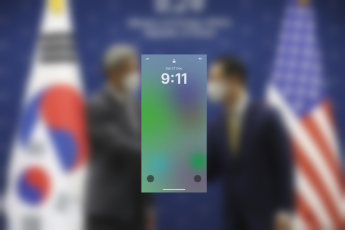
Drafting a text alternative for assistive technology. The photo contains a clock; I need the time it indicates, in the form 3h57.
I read 9h11
